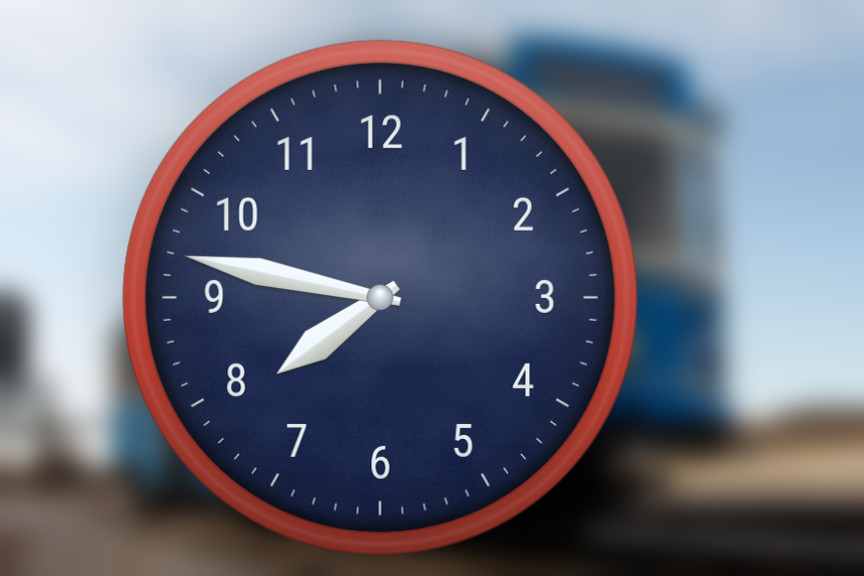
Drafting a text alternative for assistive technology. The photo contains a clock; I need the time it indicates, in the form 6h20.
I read 7h47
